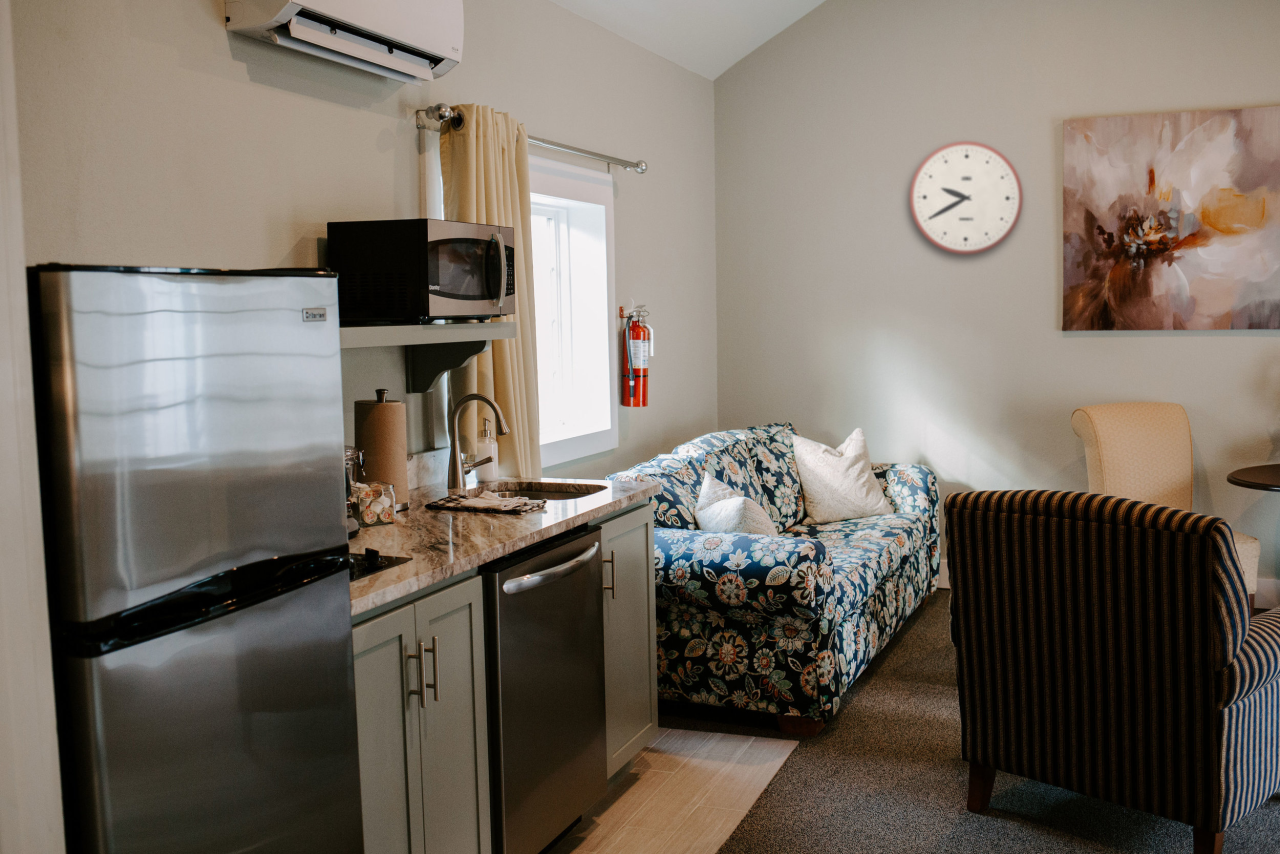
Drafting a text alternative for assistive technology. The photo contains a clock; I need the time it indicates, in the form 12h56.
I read 9h40
